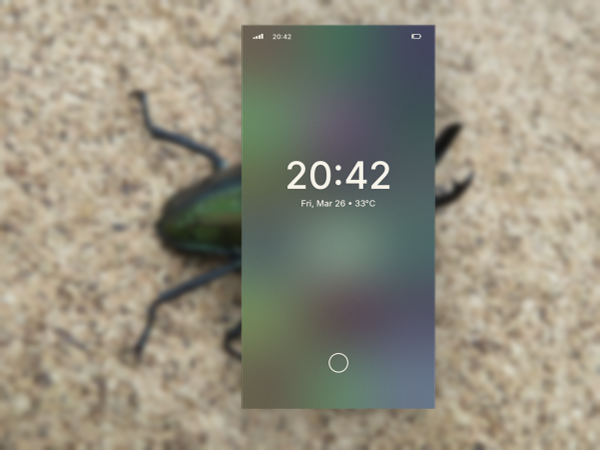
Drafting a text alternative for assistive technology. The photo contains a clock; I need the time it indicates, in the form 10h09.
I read 20h42
